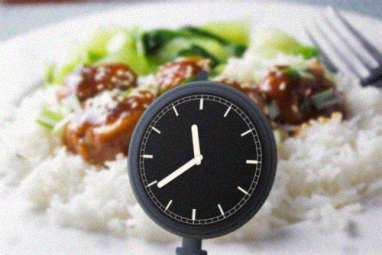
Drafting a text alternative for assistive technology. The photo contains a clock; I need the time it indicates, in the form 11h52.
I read 11h39
